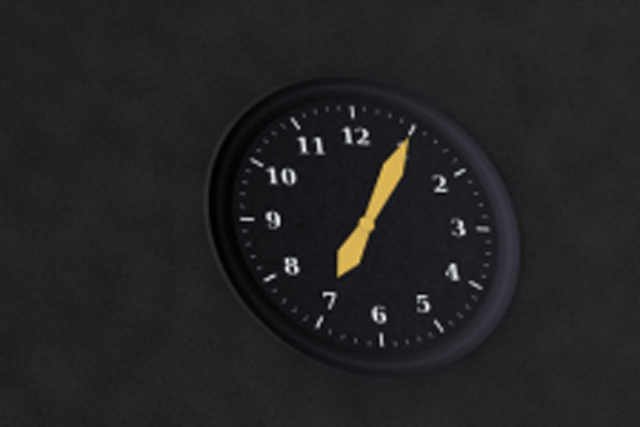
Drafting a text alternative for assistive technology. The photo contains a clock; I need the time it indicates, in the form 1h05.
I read 7h05
